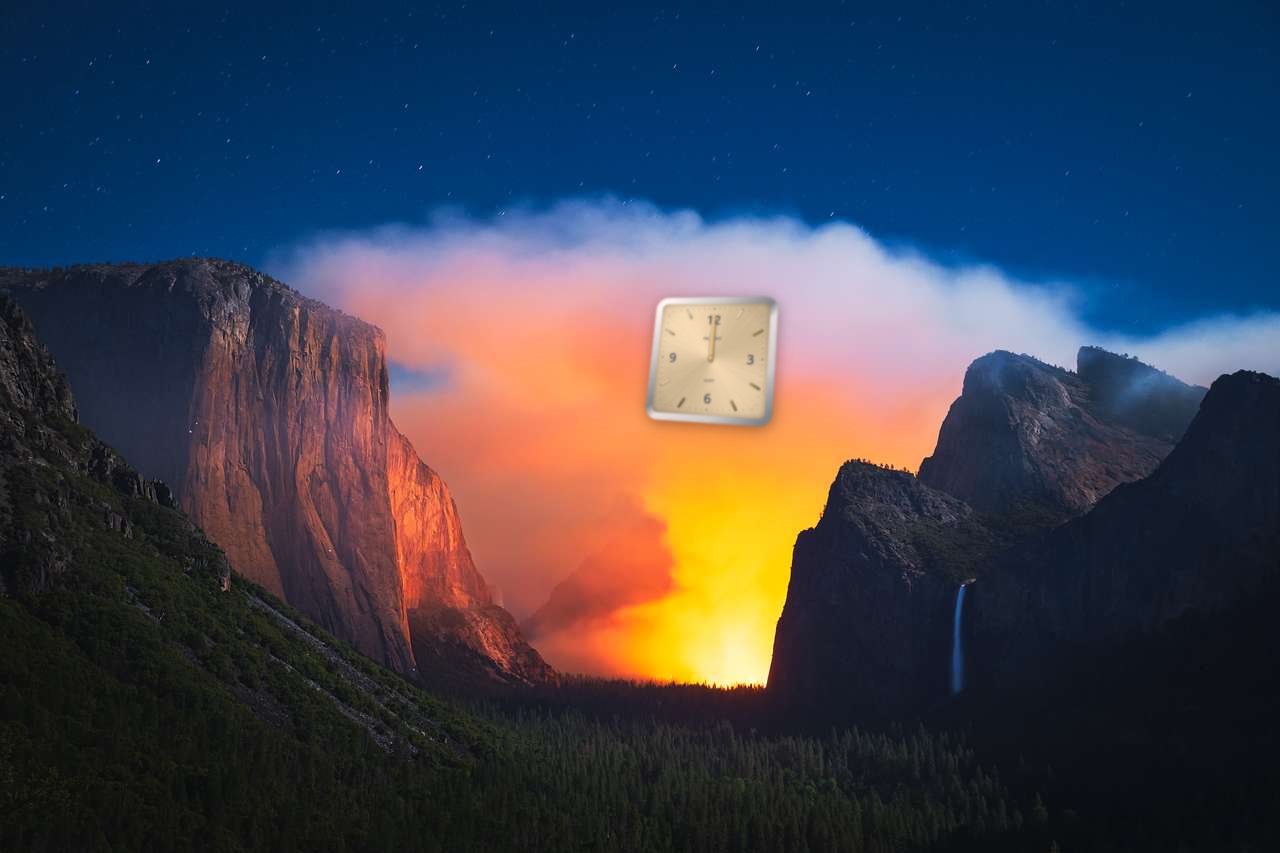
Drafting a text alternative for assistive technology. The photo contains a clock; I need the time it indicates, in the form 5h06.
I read 12h00
